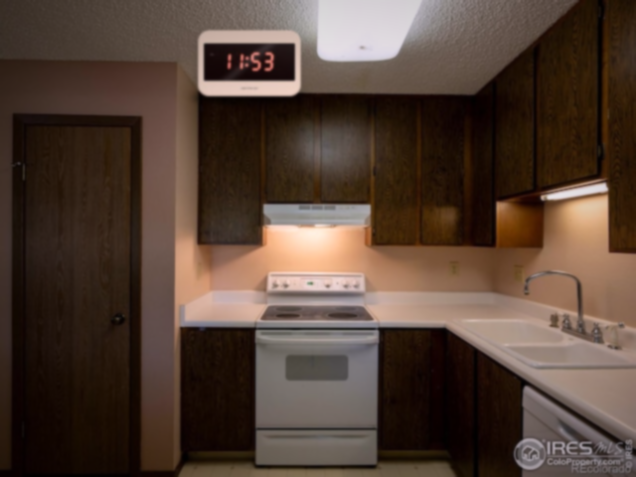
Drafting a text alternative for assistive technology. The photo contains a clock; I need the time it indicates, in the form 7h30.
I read 11h53
